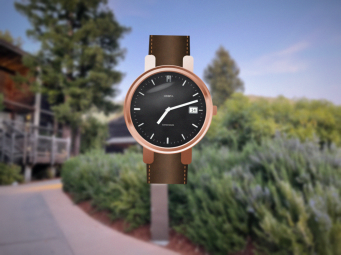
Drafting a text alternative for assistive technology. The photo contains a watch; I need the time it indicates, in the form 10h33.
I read 7h12
